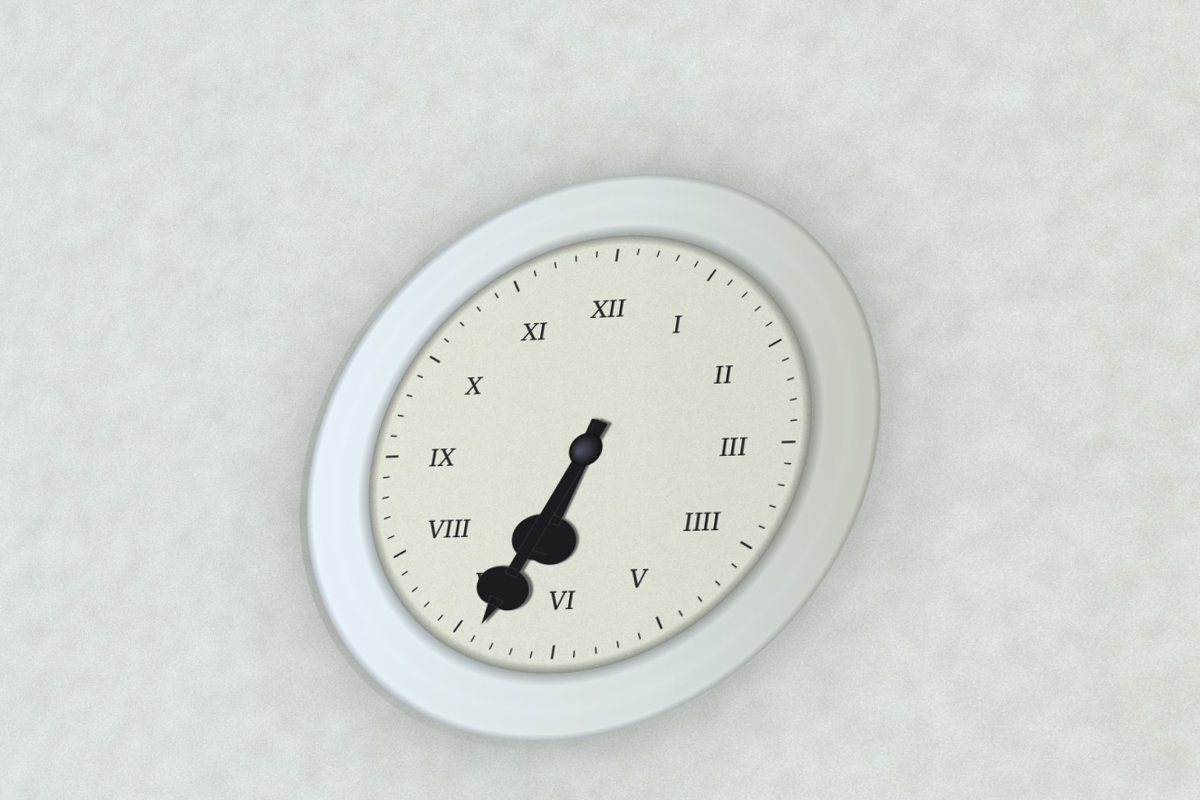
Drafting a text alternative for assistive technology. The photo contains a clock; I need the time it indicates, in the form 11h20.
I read 6h34
